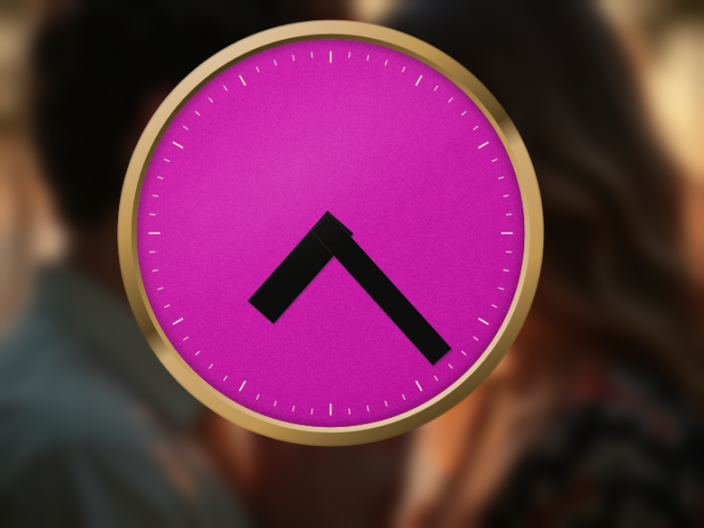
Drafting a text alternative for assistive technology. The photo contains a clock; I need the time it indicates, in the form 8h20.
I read 7h23
